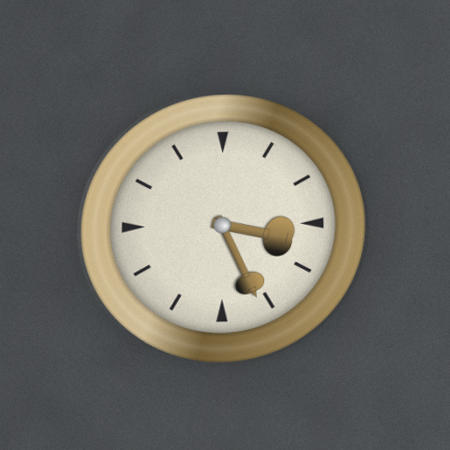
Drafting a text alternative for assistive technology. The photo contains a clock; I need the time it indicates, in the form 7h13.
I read 3h26
